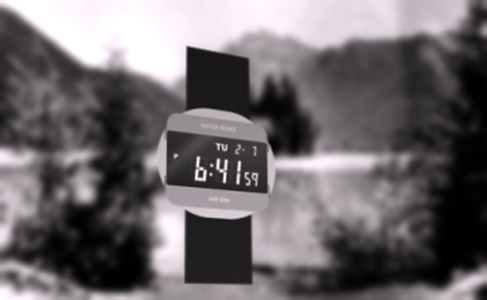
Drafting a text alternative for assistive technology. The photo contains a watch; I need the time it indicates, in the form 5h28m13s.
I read 6h41m59s
